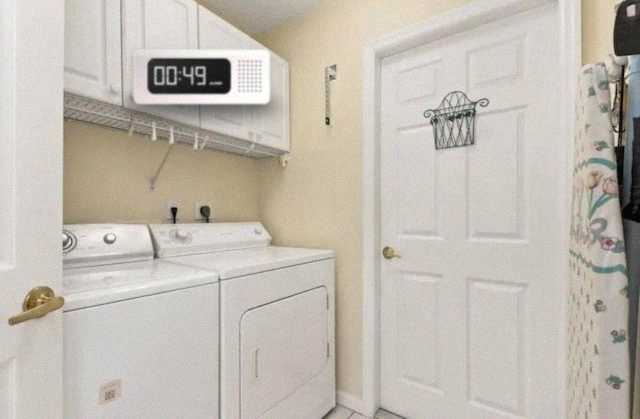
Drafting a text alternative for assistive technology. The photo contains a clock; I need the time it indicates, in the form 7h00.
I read 0h49
